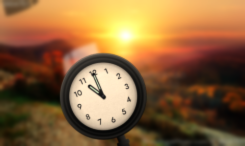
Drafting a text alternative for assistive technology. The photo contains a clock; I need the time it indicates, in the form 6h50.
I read 11h00
